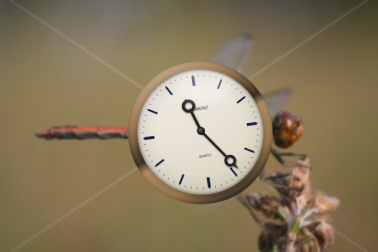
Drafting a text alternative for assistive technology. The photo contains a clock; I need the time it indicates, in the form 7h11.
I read 11h24
